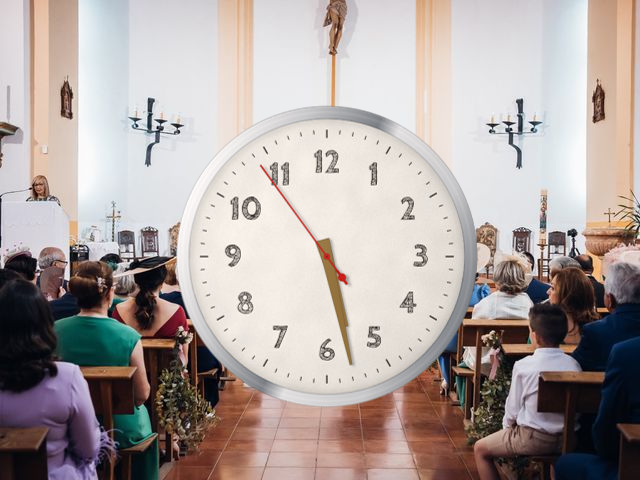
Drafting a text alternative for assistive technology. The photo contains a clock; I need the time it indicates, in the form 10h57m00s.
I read 5h27m54s
